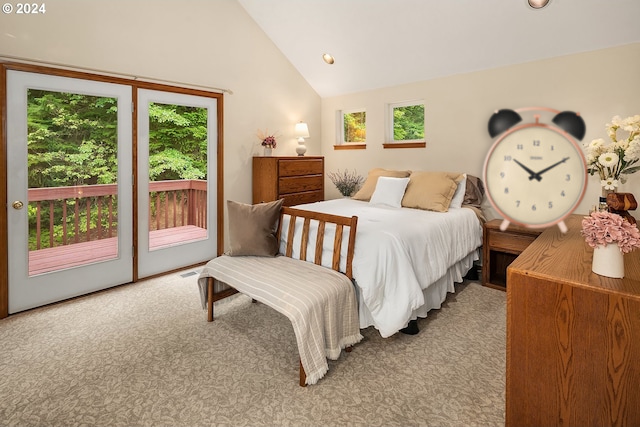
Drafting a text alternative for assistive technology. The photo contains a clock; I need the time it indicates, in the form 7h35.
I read 10h10
